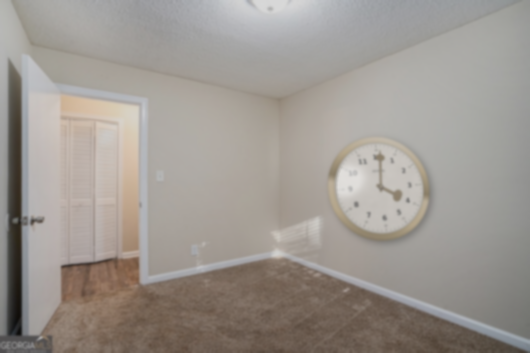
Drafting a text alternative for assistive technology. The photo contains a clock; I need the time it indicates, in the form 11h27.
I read 4h01
